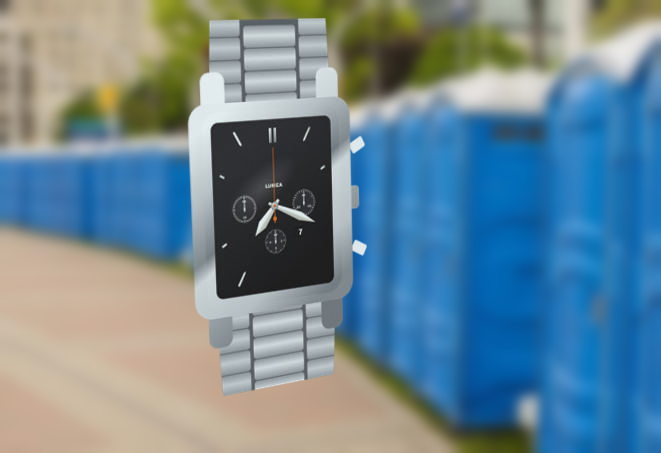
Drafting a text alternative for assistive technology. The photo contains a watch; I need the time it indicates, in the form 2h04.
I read 7h19
